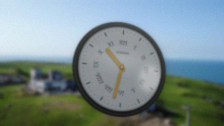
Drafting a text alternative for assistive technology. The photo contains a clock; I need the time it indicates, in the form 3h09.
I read 10h32
